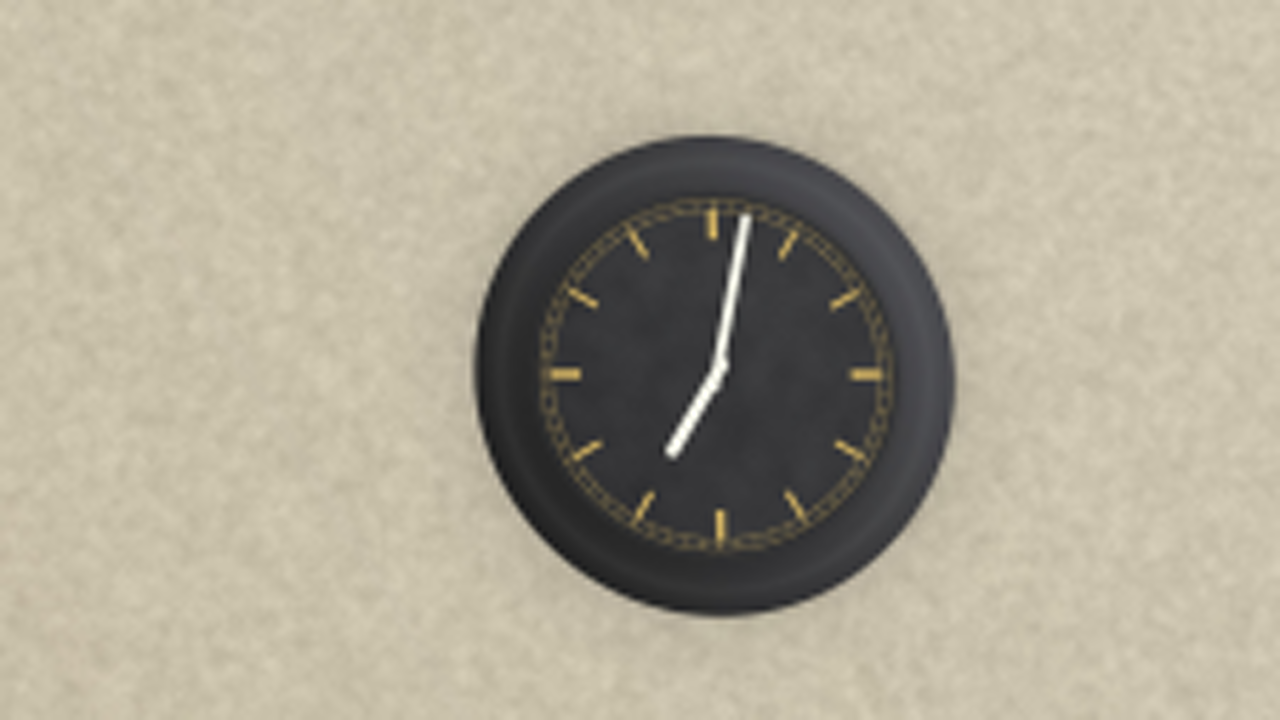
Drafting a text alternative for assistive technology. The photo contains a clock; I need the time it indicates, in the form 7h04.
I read 7h02
